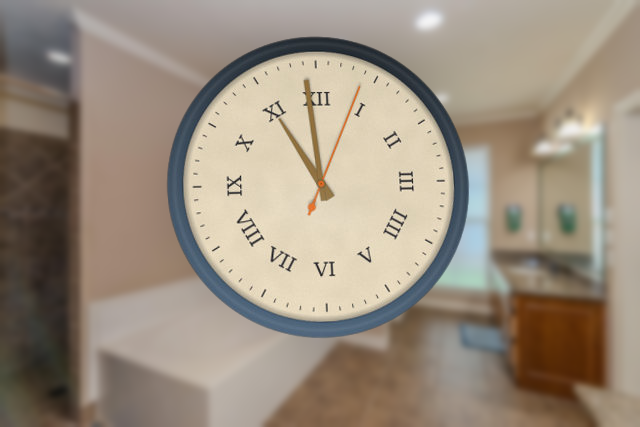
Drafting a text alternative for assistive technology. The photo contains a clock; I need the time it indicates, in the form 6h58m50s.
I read 10h59m04s
